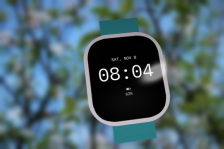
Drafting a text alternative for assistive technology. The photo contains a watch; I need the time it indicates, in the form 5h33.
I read 8h04
